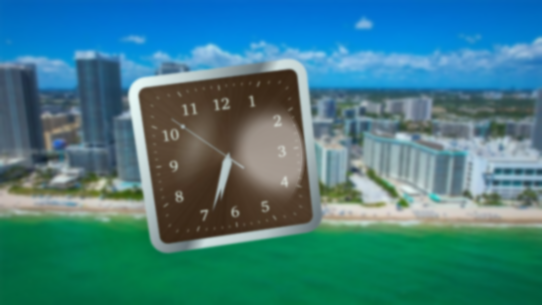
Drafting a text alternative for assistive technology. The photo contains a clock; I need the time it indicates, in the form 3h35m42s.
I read 6h33m52s
